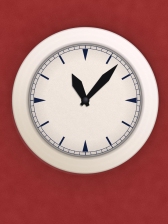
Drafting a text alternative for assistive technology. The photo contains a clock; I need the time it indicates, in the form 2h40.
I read 11h07
